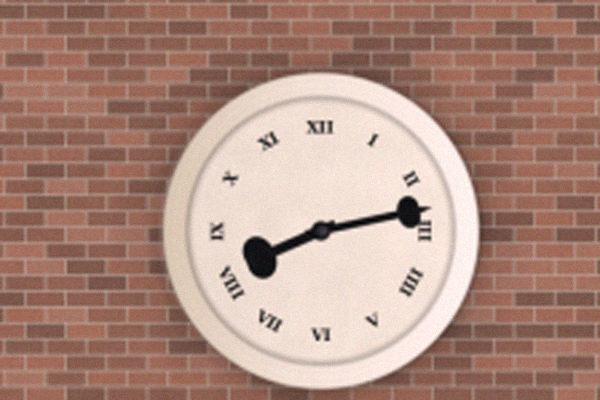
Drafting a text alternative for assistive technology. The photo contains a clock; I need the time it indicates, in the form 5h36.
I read 8h13
